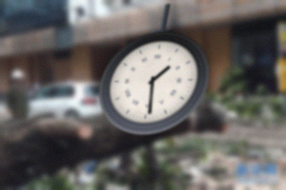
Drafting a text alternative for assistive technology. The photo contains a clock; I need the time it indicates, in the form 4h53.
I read 1h29
